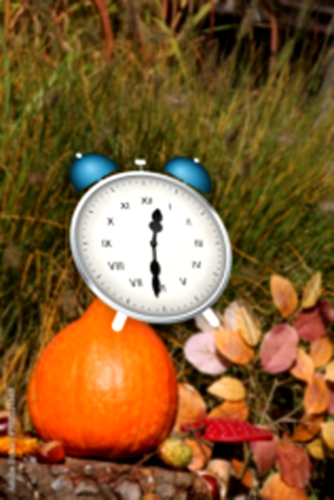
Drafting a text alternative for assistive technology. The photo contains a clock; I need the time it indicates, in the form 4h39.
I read 12h31
